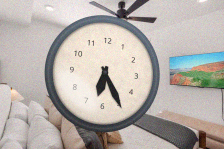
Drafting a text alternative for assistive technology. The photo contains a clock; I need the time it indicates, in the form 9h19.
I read 6h25
